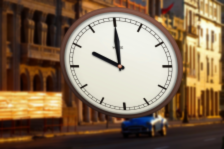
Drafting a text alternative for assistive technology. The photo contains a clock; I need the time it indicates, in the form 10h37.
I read 10h00
